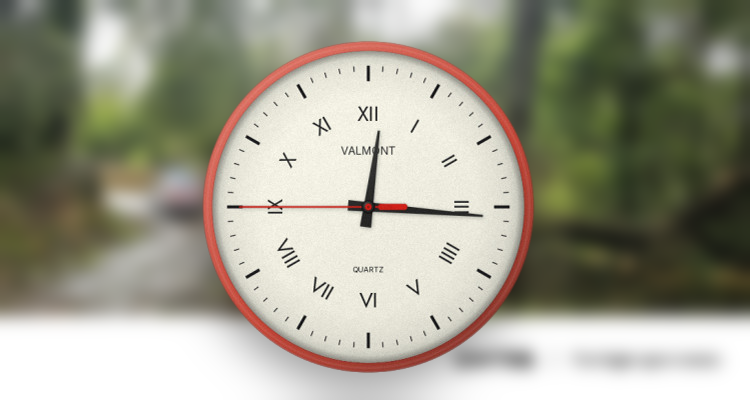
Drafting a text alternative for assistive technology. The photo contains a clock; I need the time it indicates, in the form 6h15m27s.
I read 12h15m45s
